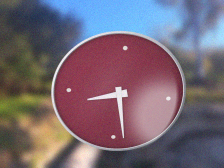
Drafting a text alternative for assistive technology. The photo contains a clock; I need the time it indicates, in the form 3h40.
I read 8h28
